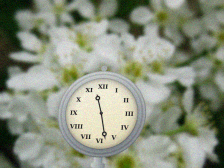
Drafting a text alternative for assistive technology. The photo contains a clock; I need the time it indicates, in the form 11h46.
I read 11h28
